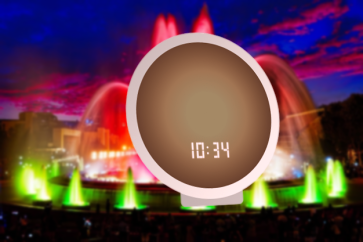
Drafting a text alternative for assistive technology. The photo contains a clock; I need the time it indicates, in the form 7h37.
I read 10h34
